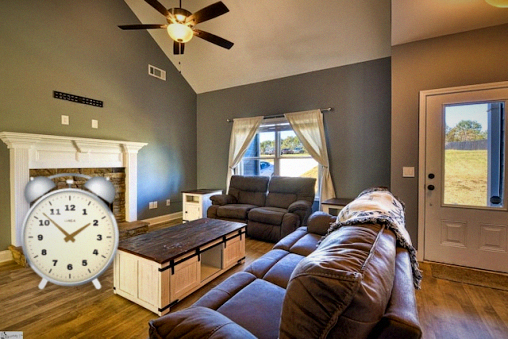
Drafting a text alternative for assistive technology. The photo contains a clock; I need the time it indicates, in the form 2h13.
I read 1h52
